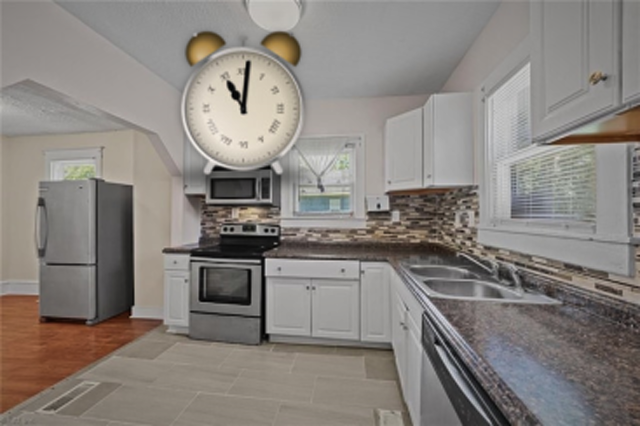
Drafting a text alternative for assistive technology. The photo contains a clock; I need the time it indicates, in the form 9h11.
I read 11h01
